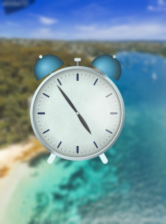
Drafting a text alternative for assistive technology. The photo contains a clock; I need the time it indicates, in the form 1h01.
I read 4h54
